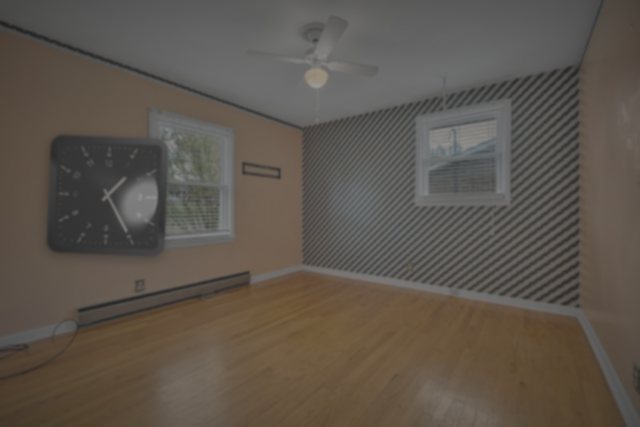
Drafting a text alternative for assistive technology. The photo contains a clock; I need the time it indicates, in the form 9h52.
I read 1h25
